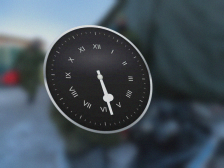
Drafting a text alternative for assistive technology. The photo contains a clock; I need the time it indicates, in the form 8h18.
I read 5h28
